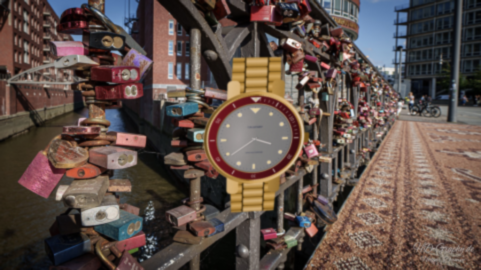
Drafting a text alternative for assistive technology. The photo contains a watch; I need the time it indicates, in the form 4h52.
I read 3h39
